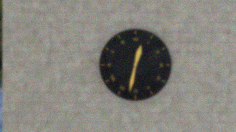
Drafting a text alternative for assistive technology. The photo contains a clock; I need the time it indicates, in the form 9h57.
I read 12h32
